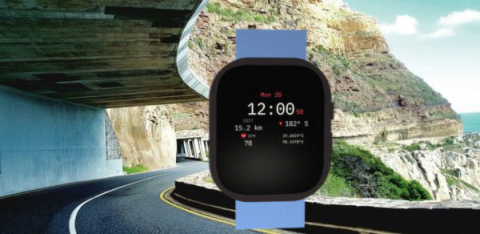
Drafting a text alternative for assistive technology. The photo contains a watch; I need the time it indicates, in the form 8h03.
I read 12h00
